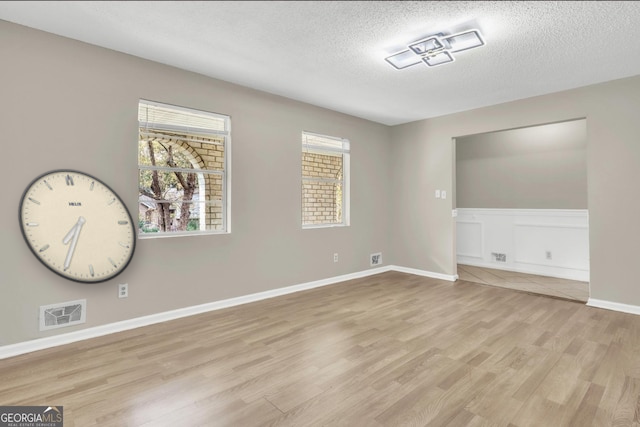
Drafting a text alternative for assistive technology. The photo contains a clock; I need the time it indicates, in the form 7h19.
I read 7h35
